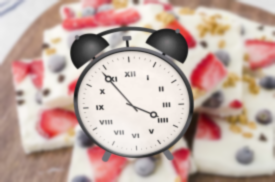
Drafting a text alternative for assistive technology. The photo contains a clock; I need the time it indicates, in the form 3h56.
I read 3h54
